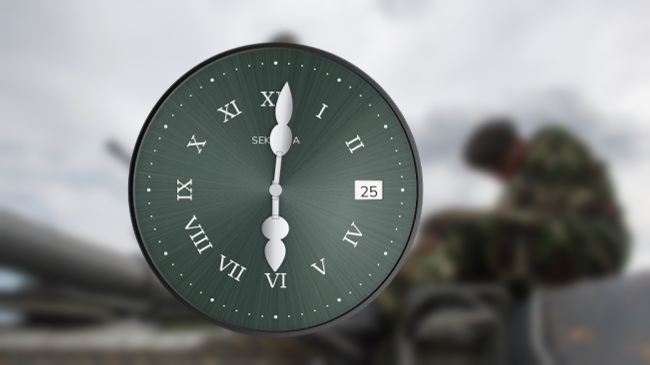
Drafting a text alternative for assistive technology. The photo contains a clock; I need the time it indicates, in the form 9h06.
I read 6h01
